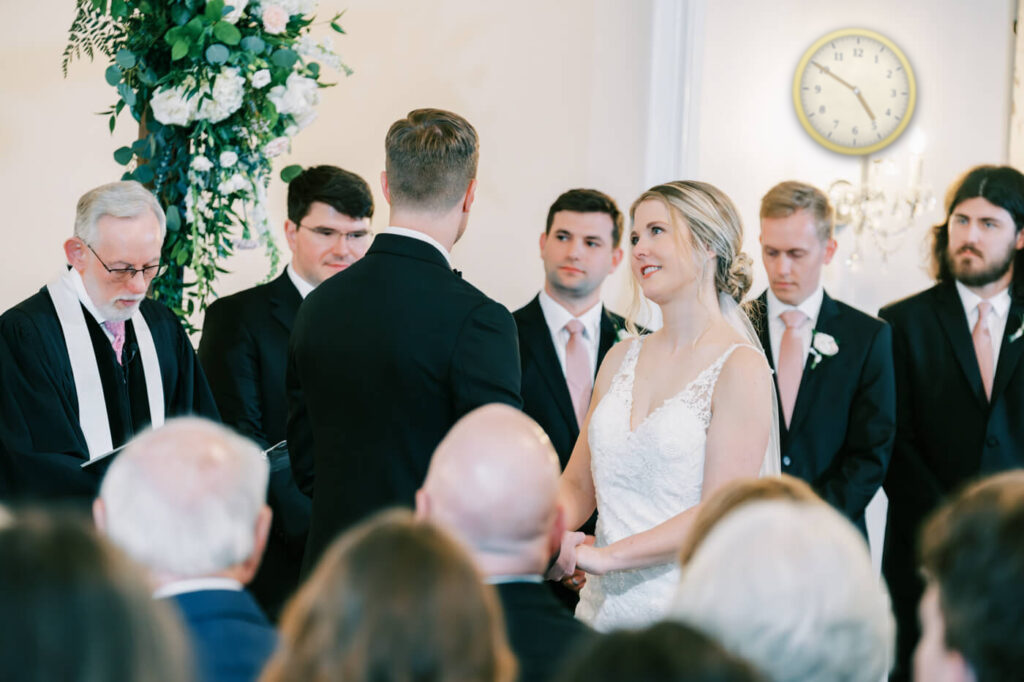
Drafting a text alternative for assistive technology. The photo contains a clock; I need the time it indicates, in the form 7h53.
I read 4h50
